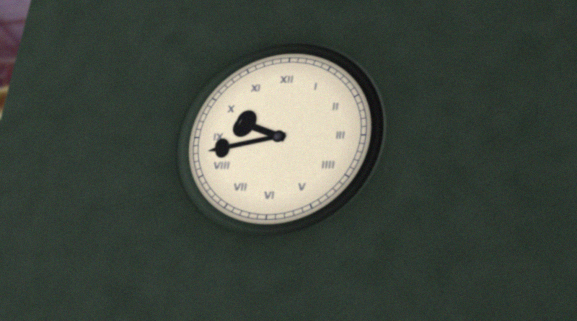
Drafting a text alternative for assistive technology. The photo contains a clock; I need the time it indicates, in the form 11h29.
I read 9h43
